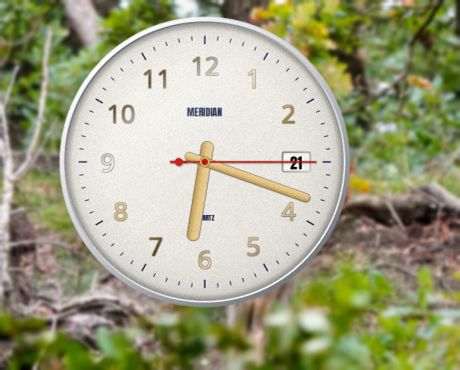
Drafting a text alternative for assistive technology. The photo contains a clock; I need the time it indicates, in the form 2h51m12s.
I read 6h18m15s
